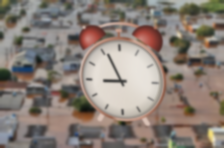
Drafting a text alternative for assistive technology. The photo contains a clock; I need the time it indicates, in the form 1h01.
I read 8h56
